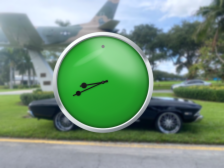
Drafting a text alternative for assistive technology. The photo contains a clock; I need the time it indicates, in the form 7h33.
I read 8h41
